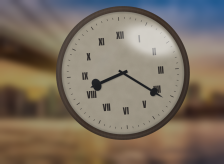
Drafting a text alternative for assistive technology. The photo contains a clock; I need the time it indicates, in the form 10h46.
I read 8h21
